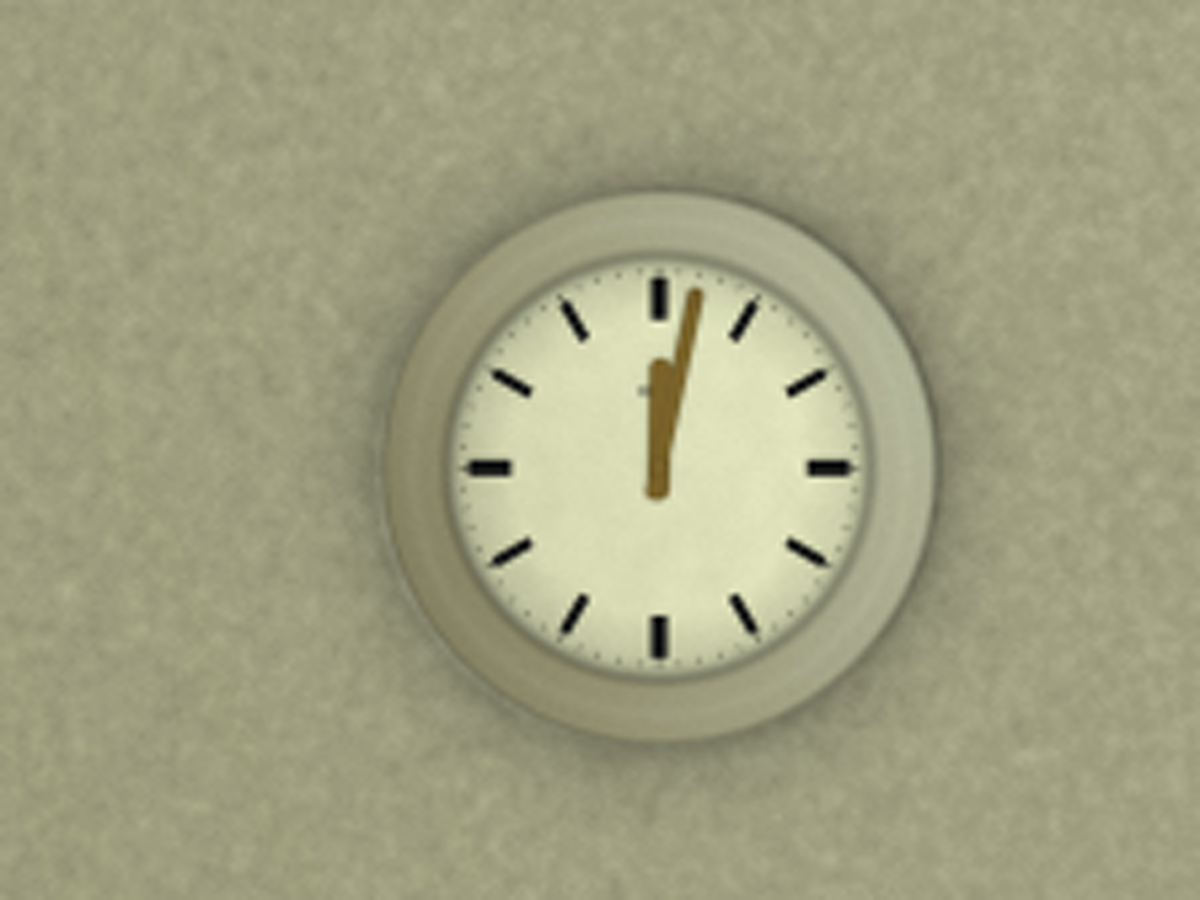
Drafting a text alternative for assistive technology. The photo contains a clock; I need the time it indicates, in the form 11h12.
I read 12h02
